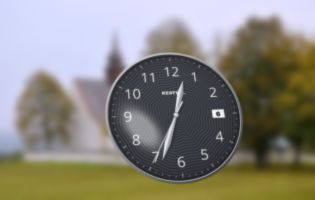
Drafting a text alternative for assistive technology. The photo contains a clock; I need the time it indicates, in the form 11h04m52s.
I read 12h33m35s
